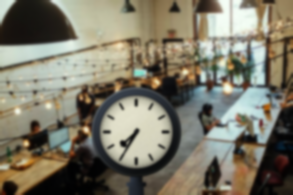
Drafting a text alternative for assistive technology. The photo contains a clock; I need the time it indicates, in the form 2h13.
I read 7h35
